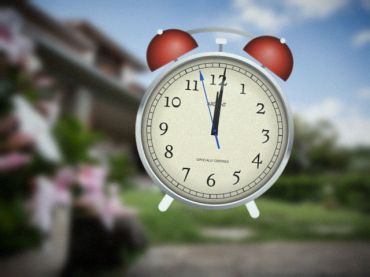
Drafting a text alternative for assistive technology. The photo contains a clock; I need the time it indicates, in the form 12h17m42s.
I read 12h00m57s
